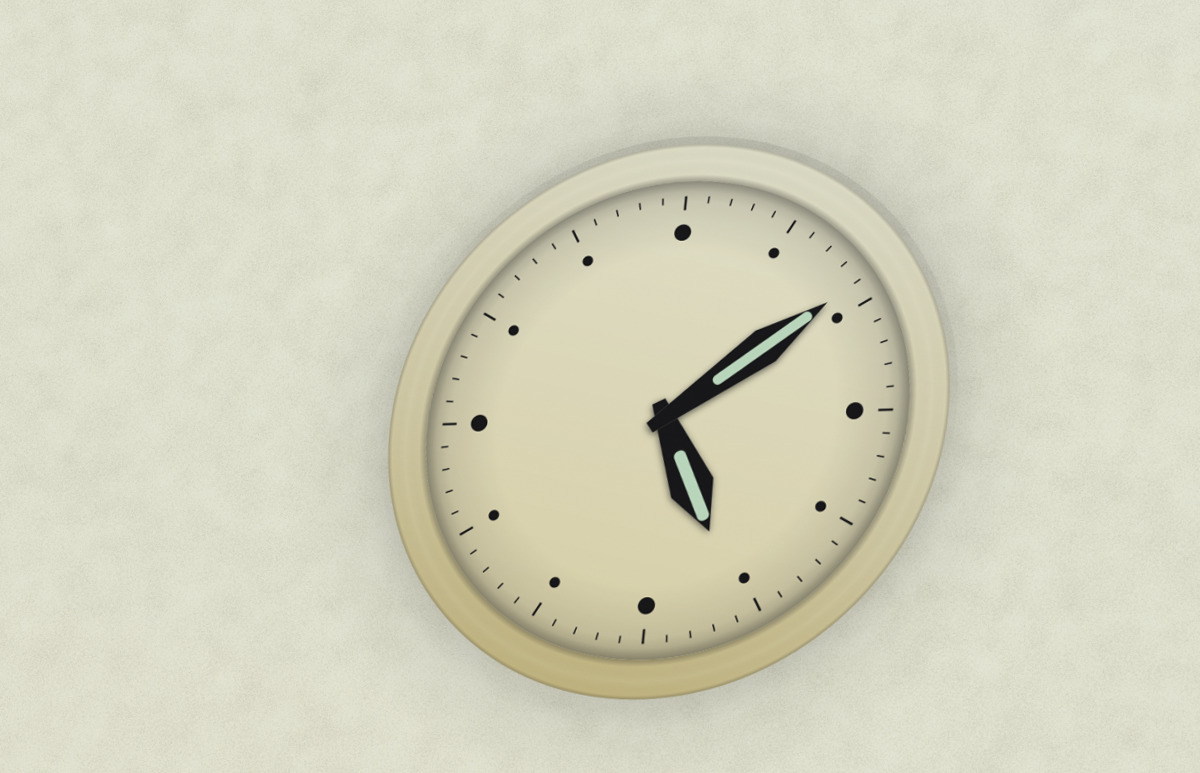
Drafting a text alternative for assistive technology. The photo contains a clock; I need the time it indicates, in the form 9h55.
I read 5h09
